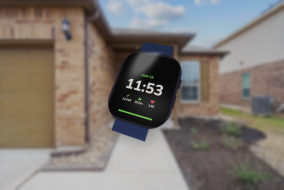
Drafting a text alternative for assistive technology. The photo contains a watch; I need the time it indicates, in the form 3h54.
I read 11h53
